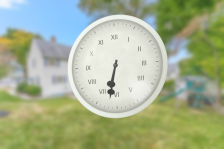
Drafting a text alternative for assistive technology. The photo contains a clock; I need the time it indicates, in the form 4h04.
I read 6h32
